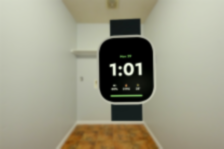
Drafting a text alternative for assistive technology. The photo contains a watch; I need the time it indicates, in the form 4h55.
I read 1h01
